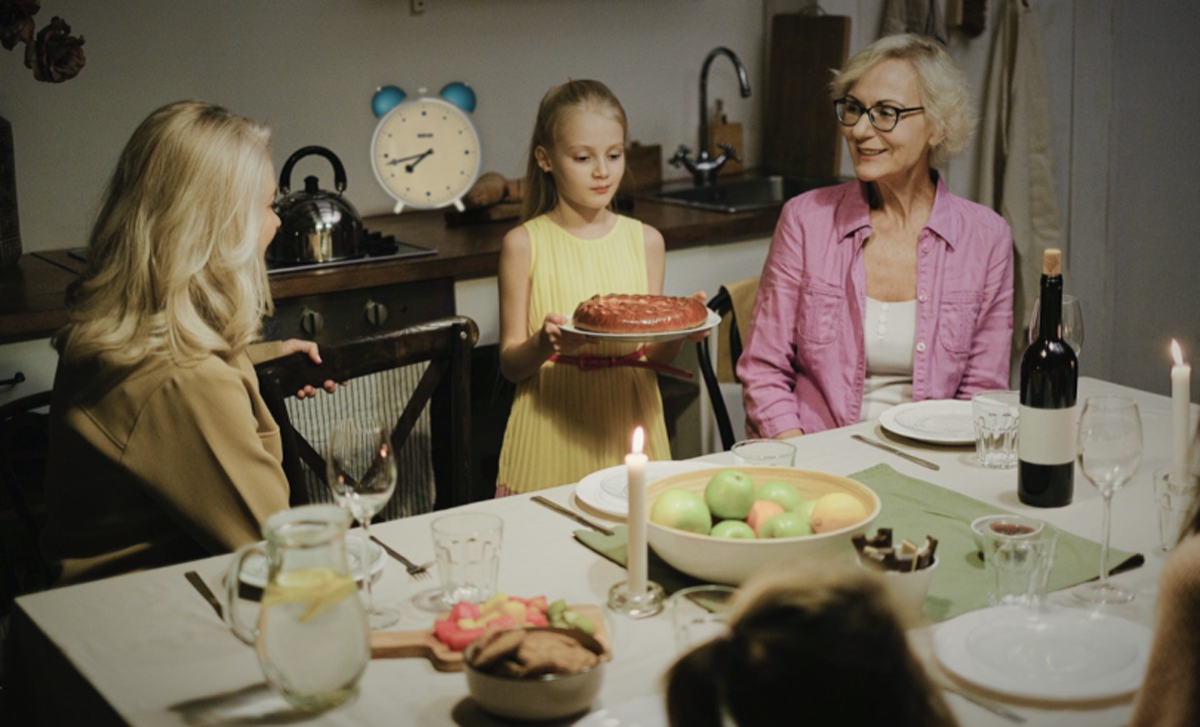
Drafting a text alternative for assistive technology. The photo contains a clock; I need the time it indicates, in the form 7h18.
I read 7h43
